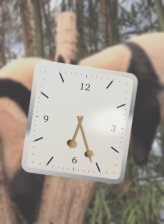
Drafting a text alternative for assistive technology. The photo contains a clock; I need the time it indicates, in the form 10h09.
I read 6h26
